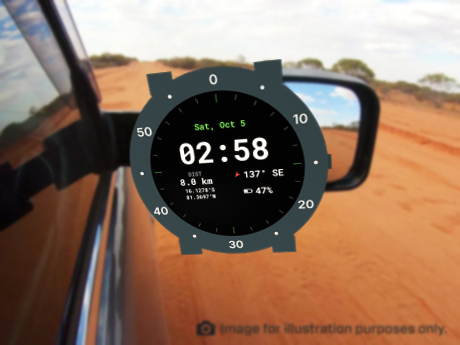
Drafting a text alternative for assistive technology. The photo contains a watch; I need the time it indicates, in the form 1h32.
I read 2h58
